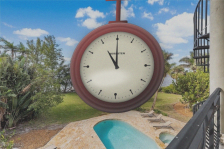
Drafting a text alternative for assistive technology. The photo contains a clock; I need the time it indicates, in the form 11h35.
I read 11h00
